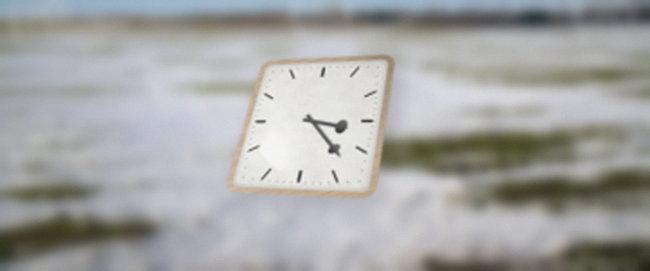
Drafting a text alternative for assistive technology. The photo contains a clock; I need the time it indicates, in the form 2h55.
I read 3h23
